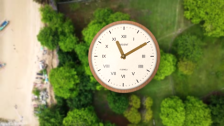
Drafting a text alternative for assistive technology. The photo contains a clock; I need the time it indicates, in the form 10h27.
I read 11h10
